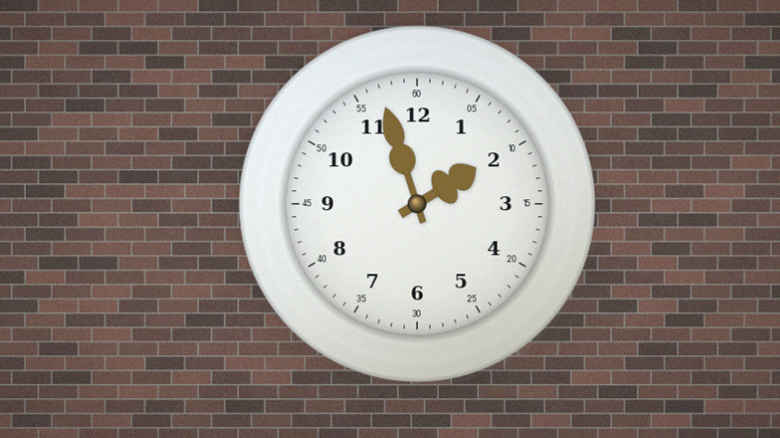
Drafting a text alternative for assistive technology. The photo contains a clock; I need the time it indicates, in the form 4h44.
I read 1h57
